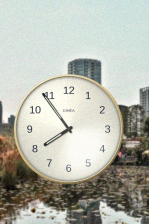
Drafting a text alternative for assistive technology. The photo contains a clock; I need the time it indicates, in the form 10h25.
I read 7h54
